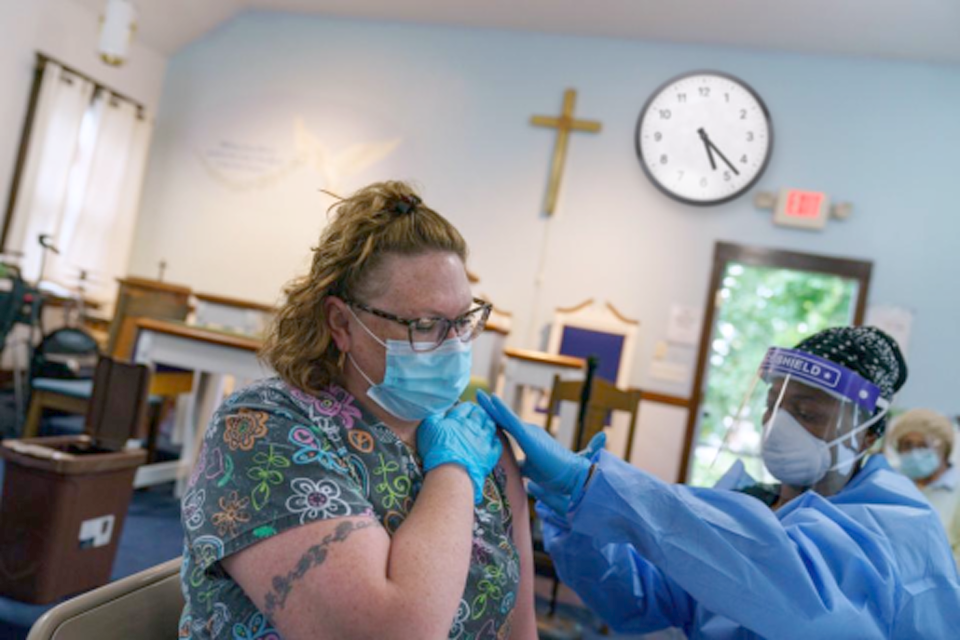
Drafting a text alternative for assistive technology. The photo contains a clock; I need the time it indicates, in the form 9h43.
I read 5h23
